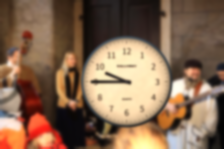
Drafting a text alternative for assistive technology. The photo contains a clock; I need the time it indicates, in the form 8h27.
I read 9h45
